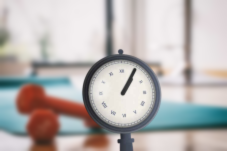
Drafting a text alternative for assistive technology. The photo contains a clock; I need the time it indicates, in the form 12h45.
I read 1h05
